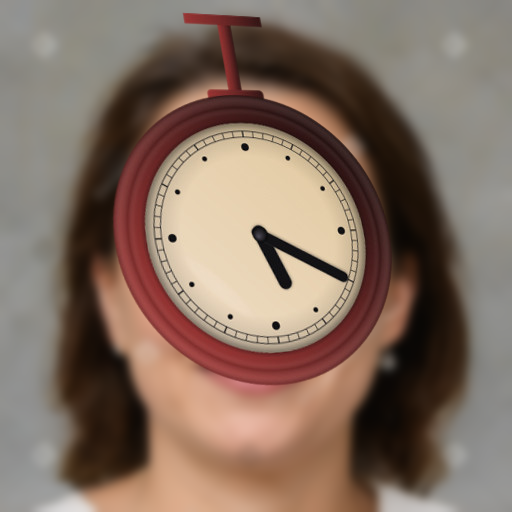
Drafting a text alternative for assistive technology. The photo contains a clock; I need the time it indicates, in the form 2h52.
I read 5h20
